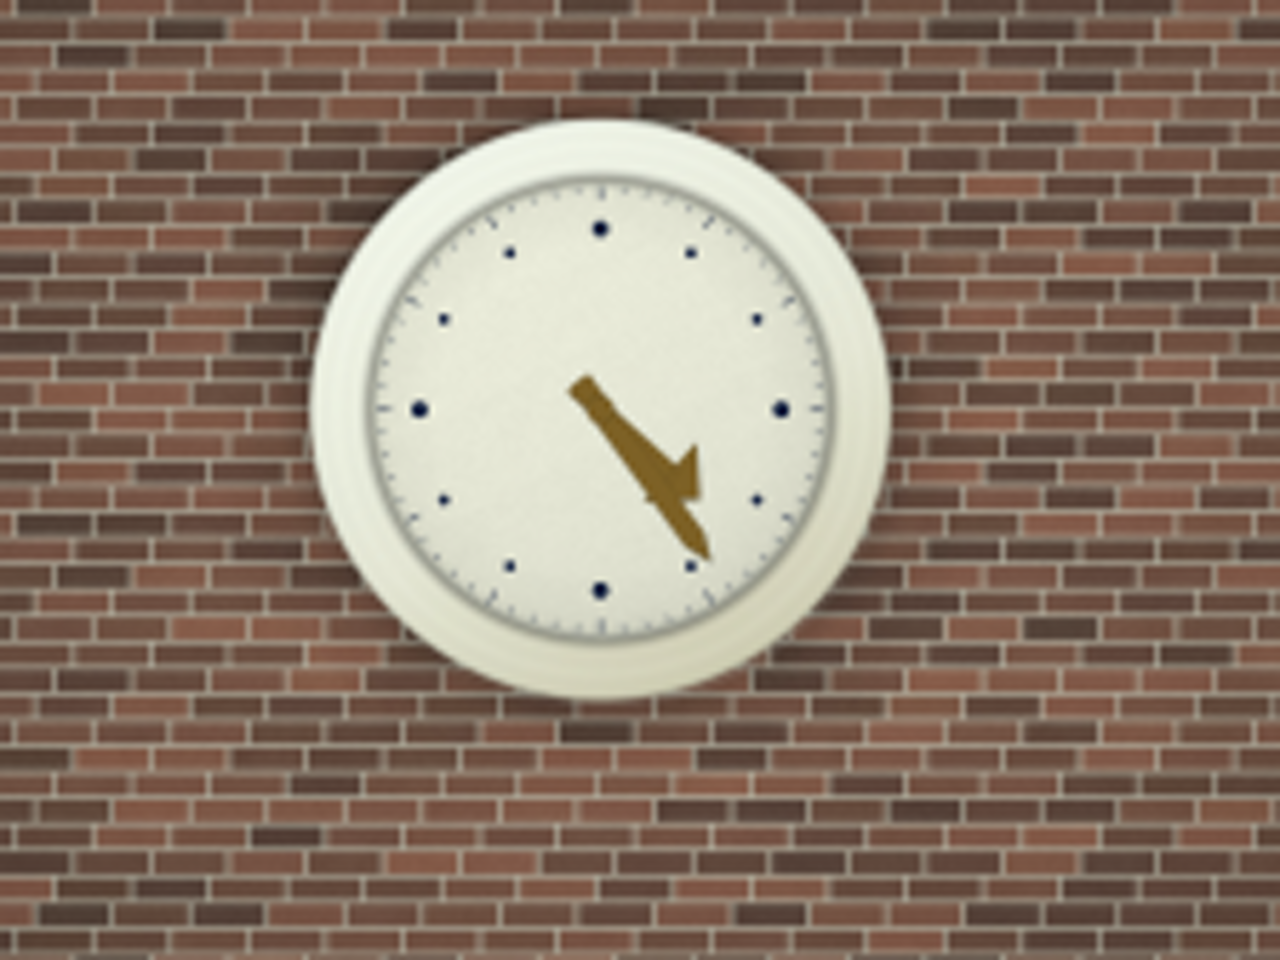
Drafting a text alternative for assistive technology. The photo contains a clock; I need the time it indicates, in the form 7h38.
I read 4h24
